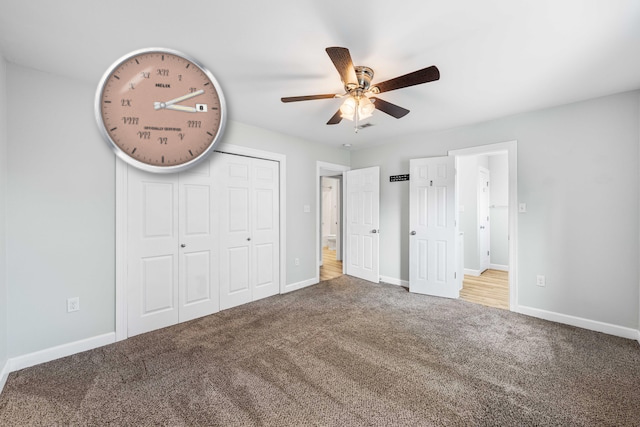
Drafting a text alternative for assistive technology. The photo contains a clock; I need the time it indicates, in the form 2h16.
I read 3h11
